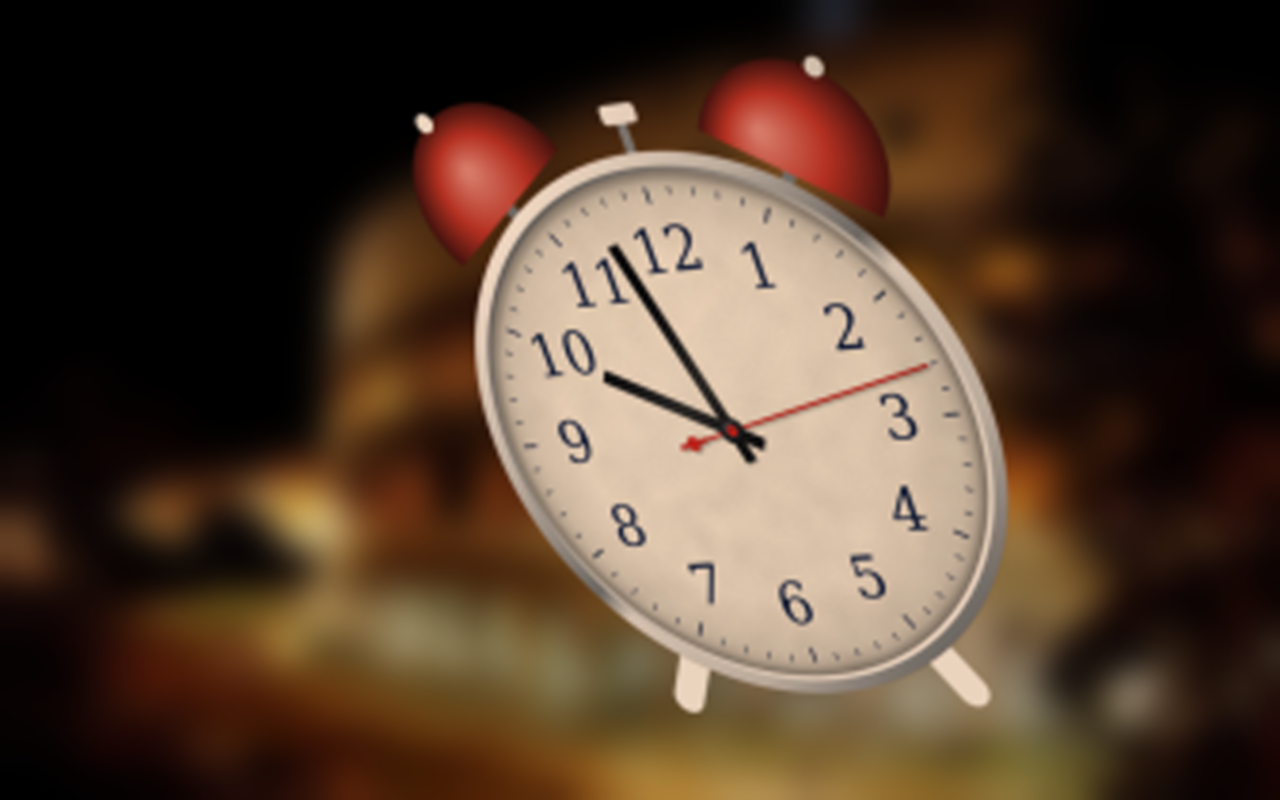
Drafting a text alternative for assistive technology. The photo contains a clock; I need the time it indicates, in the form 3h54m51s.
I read 9h57m13s
